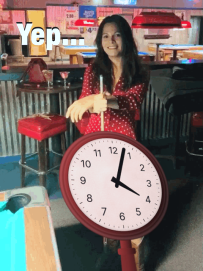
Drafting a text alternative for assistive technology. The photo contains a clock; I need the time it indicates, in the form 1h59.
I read 4h03
